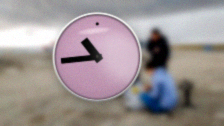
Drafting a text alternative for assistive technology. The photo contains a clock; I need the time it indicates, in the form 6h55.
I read 10h44
